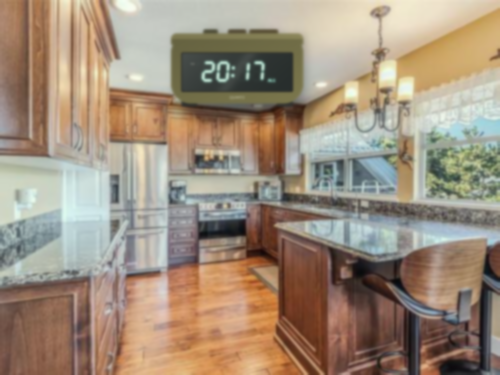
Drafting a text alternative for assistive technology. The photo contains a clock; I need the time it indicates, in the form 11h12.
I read 20h17
